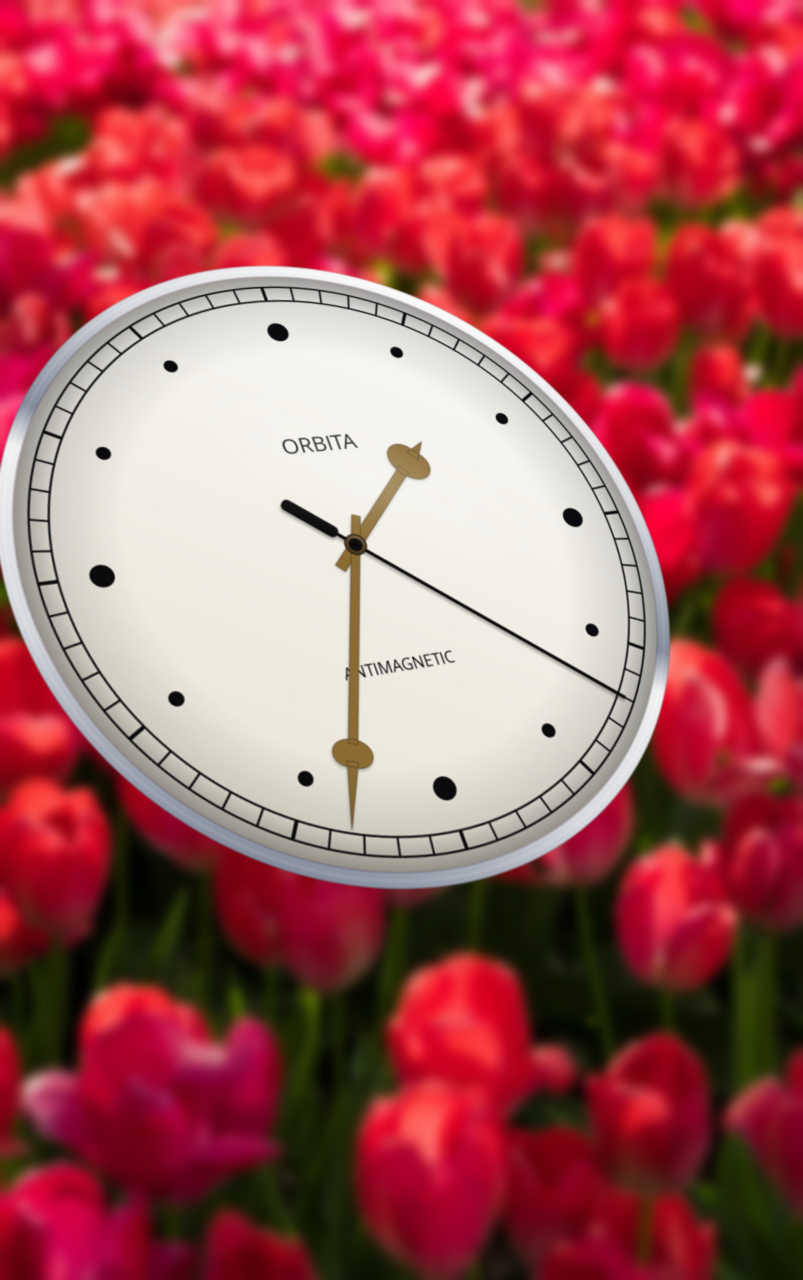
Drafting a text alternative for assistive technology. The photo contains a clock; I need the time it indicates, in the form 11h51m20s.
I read 1h33m22s
